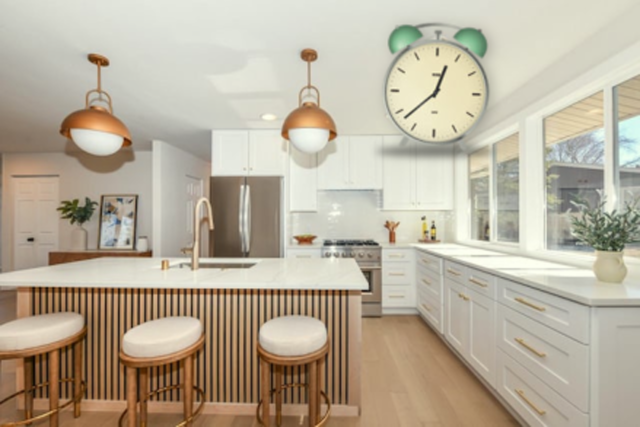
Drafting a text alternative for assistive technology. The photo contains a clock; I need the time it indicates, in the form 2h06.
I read 12h38
